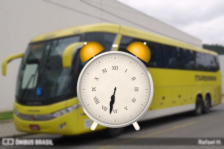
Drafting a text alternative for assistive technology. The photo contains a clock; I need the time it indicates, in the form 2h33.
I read 6h32
